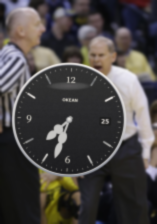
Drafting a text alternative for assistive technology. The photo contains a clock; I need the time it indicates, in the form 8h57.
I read 7h33
